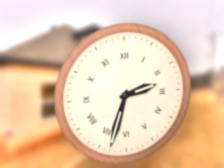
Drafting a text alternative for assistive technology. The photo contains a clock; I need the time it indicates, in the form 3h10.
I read 2h33
